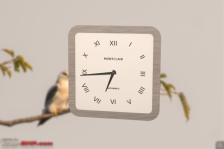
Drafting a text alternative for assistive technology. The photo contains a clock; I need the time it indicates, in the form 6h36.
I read 6h44
